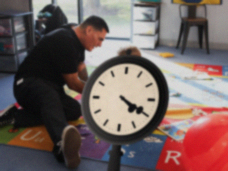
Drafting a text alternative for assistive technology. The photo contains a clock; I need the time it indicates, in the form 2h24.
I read 4h20
